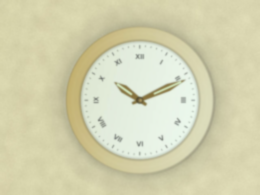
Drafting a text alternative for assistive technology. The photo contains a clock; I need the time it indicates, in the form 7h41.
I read 10h11
